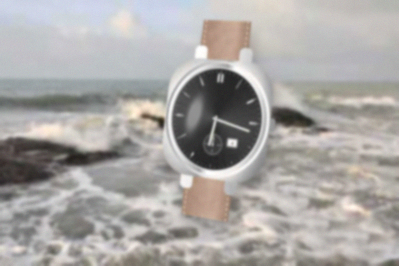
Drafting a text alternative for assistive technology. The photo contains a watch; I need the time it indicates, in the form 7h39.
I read 6h17
